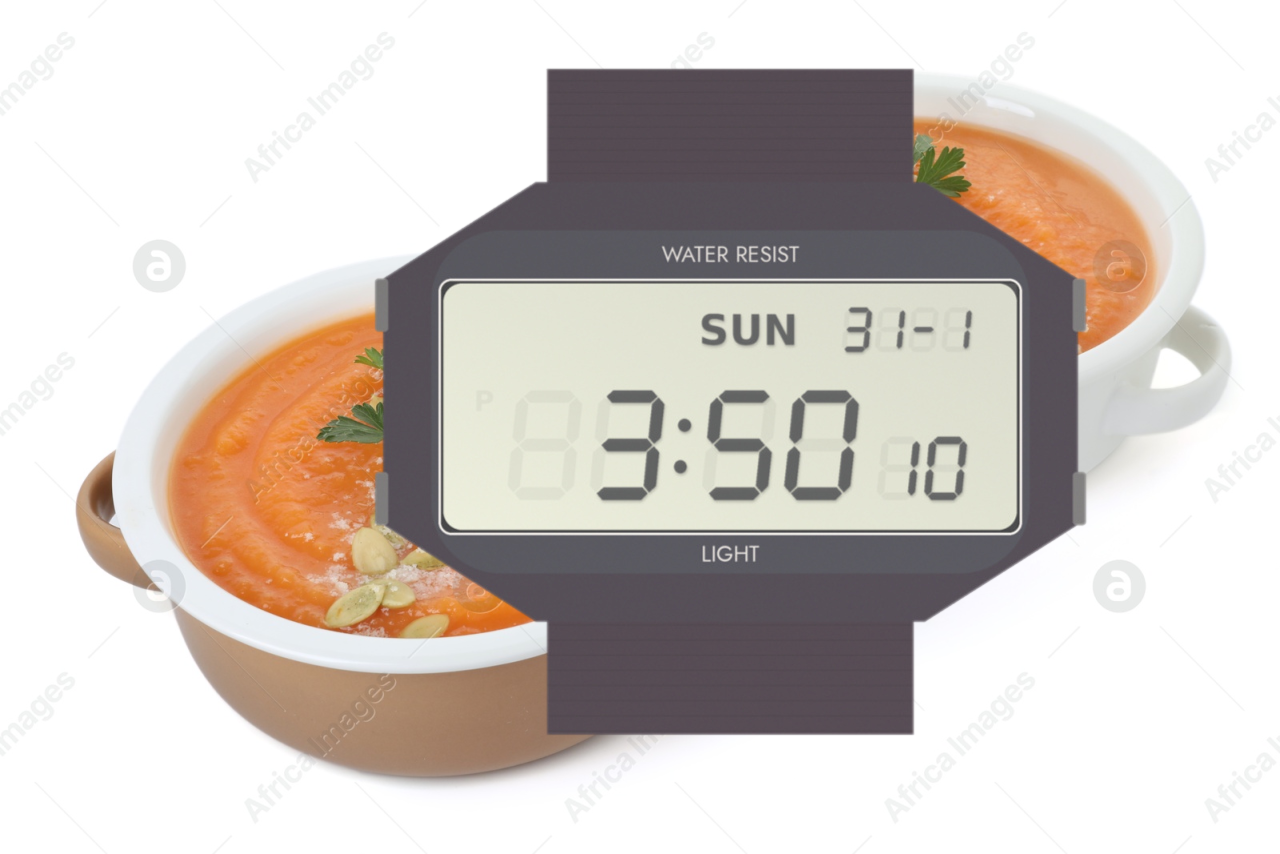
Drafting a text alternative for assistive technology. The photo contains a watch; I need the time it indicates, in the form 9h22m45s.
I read 3h50m10s
